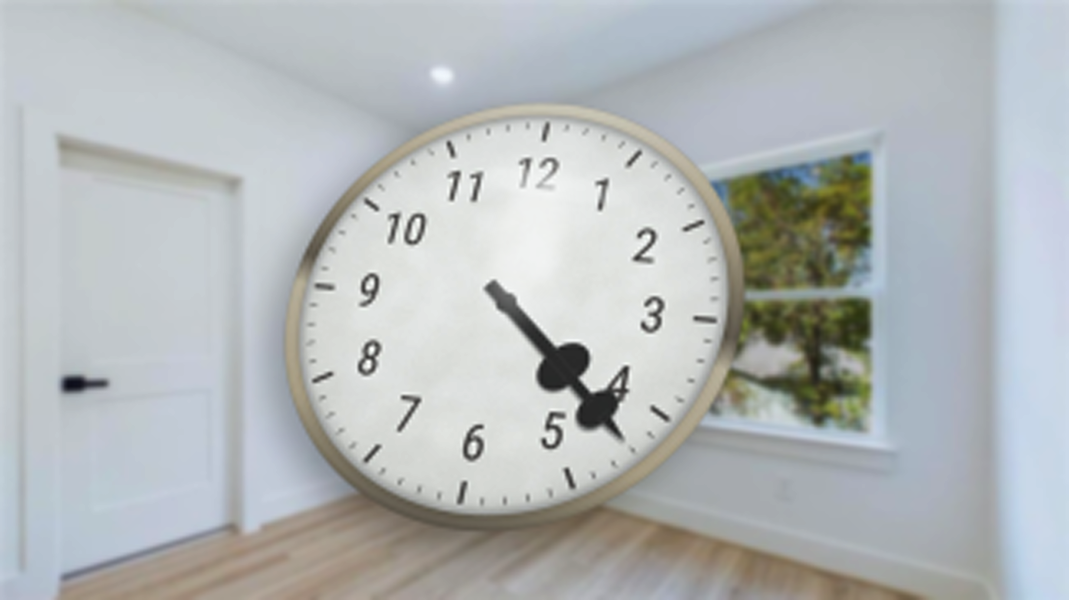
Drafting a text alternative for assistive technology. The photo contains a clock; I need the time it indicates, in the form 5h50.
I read 4h22
